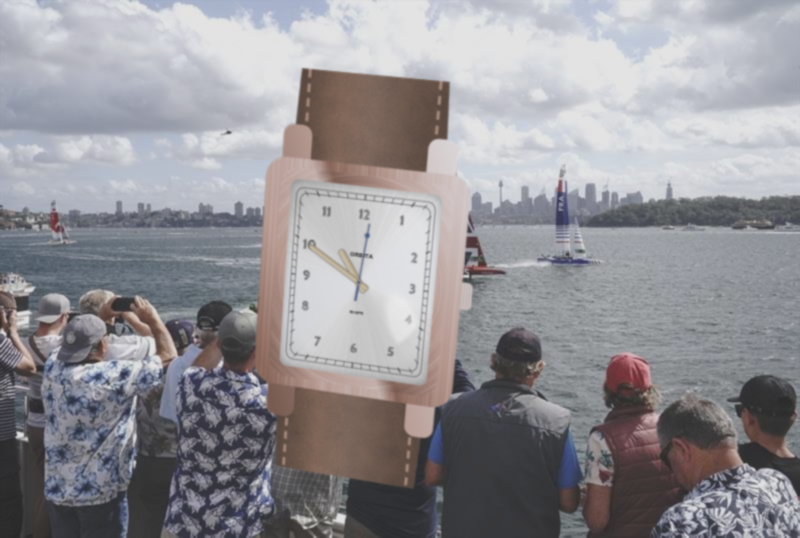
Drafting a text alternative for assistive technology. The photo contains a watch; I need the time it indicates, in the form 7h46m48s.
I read 10h50m01s
